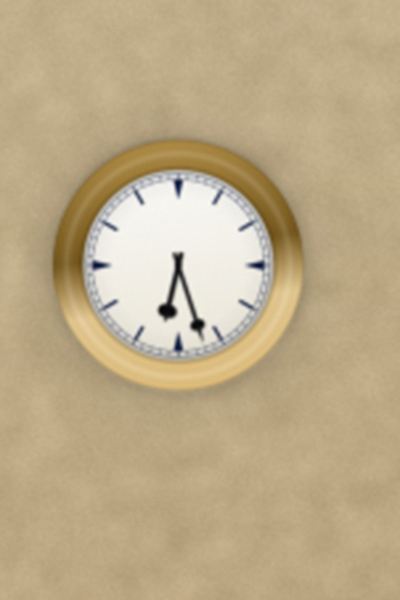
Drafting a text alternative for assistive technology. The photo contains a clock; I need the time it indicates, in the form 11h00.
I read 6h27
